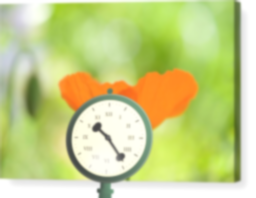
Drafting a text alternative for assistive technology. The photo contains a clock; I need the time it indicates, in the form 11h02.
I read 10h24
